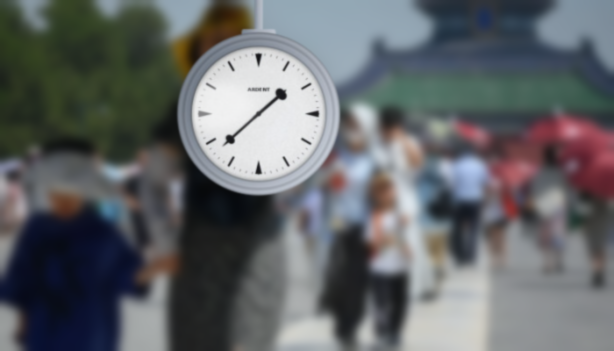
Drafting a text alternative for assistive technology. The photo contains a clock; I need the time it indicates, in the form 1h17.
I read 1h38
